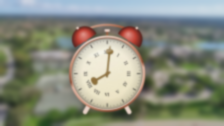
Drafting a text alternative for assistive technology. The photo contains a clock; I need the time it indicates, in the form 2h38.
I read 8h01
